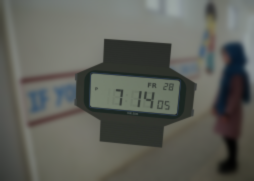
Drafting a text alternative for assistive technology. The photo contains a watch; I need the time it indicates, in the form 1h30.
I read 7h14
